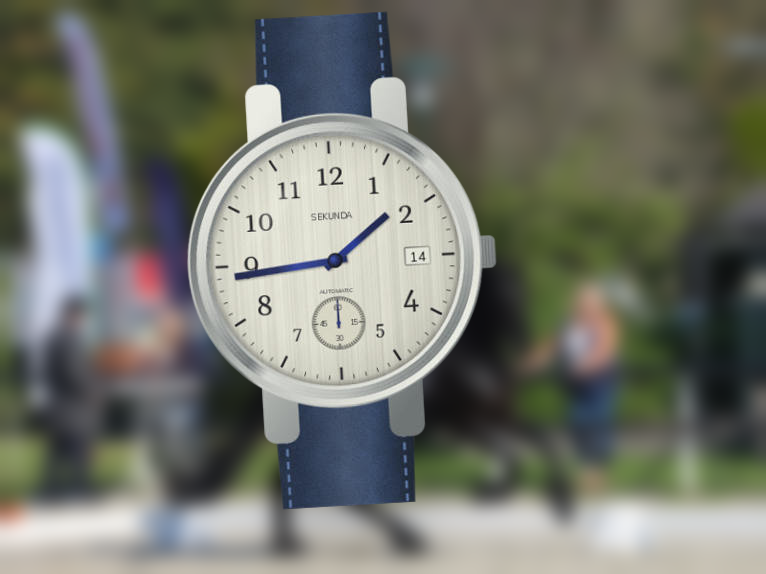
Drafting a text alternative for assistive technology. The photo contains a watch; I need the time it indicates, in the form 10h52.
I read 1h44
